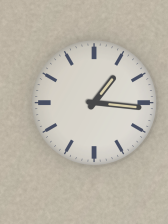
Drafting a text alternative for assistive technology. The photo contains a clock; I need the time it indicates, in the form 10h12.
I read 1h16
